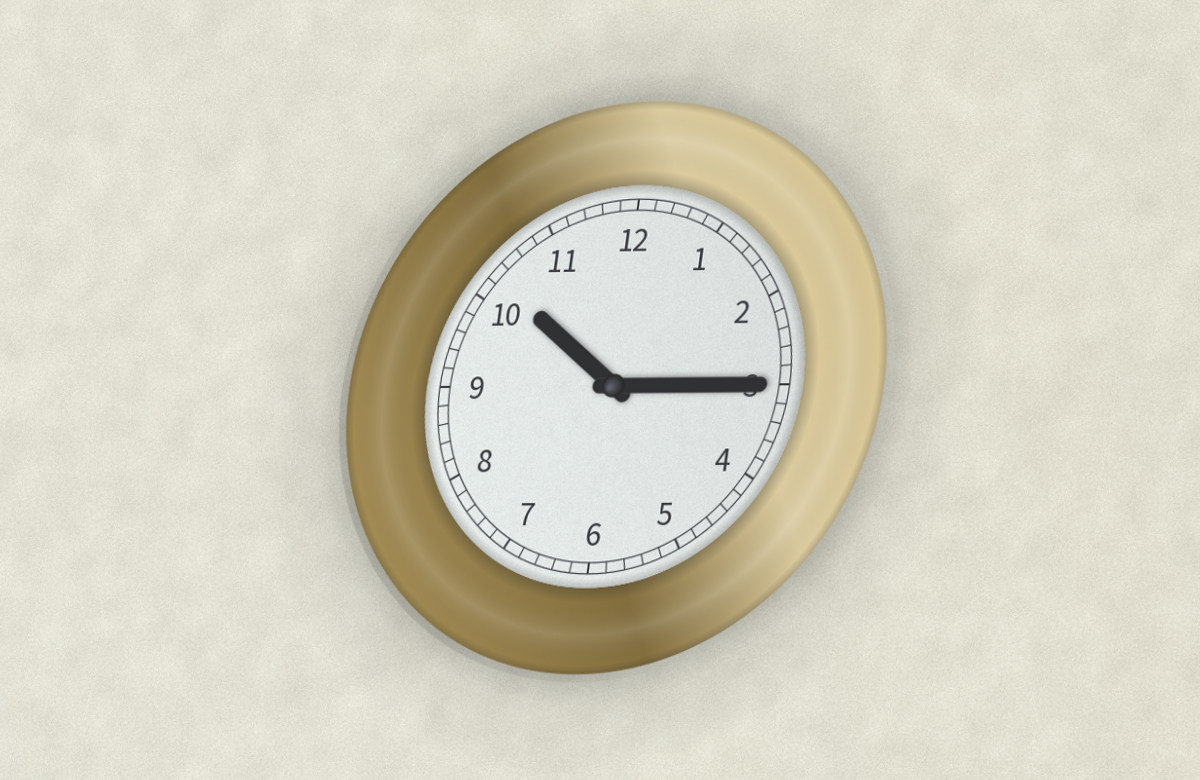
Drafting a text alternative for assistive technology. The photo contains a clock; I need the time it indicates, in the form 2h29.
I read 10h15
